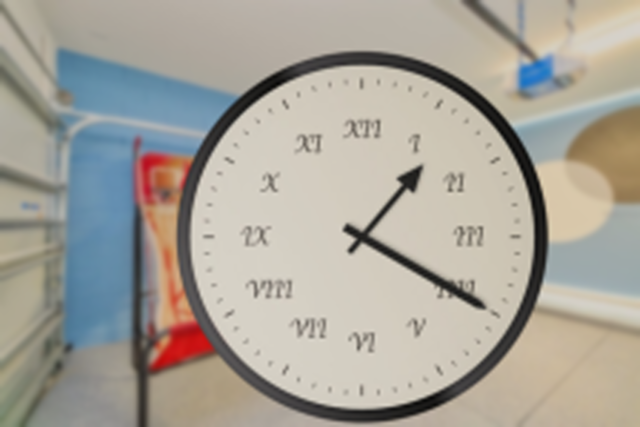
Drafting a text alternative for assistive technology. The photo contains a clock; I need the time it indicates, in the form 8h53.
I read 1h20
